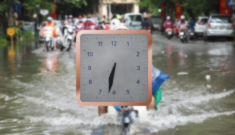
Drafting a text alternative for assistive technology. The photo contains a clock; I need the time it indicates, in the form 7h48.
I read 6h32
